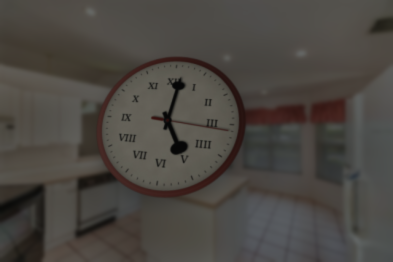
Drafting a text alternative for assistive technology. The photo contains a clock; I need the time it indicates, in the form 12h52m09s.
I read 5h01m16s
